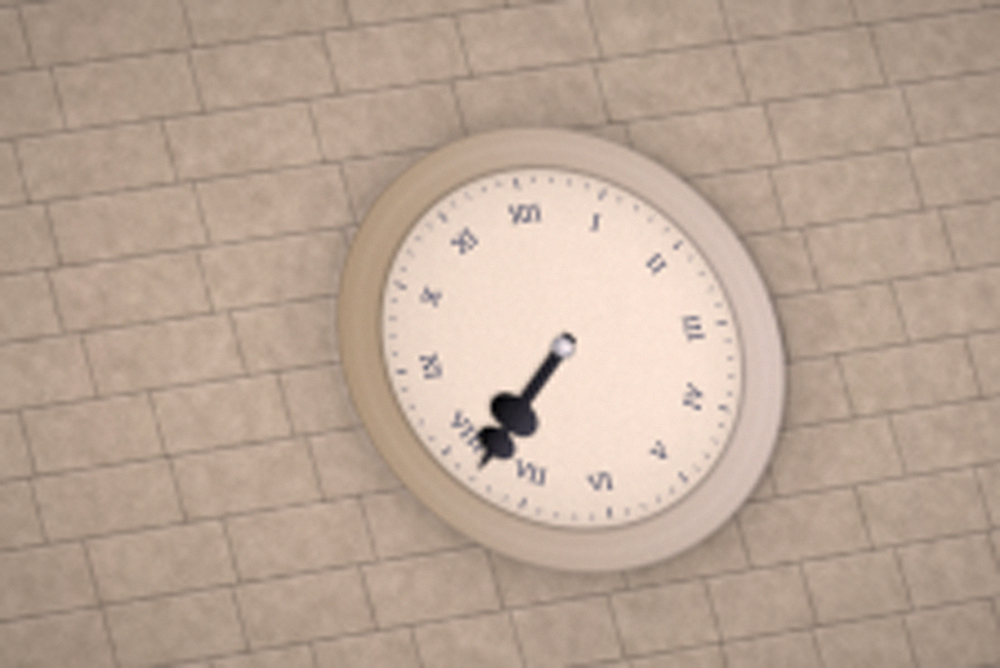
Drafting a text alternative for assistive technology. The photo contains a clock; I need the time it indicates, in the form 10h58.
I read 7h38
